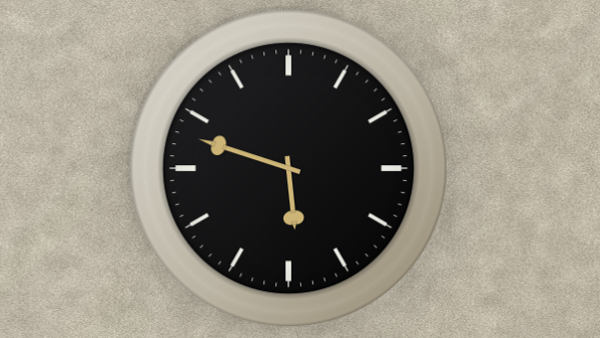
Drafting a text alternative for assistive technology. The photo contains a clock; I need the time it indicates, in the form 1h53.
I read 5h48
